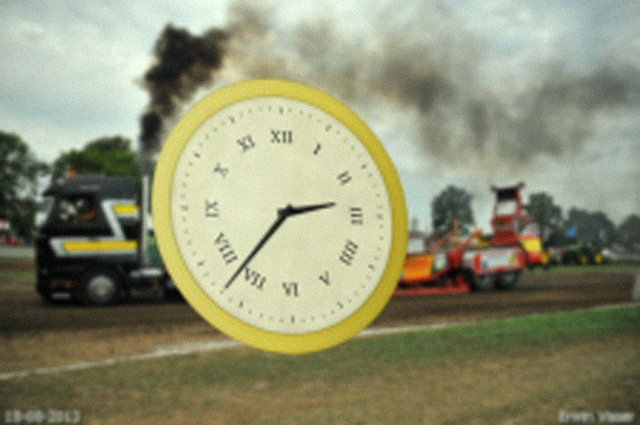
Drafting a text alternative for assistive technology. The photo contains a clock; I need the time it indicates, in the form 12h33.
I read 2h37
